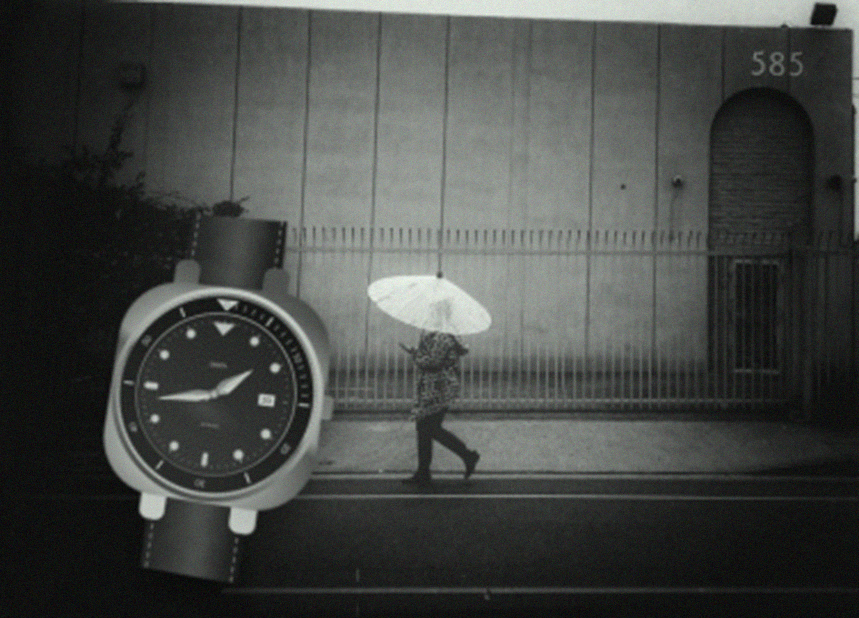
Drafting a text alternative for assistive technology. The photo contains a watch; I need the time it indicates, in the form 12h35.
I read 1h43
